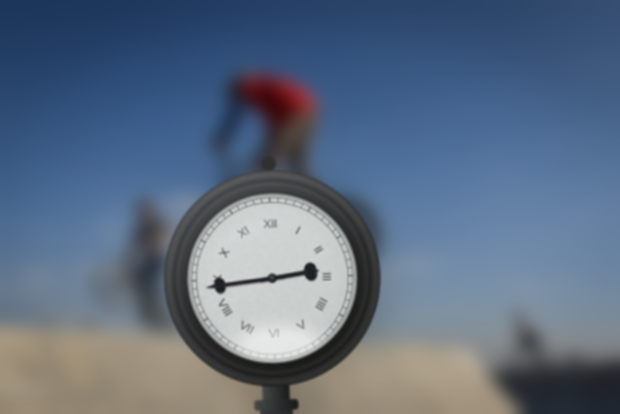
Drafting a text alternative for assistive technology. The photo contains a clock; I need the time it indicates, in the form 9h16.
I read 2h44
